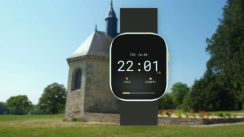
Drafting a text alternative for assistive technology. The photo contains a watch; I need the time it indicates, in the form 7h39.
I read 22h01
